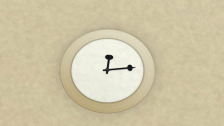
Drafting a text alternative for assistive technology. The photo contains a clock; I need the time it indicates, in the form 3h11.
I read 12h14
